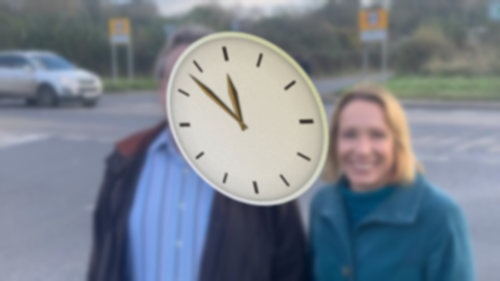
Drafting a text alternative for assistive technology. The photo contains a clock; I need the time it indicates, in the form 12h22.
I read 11h53
